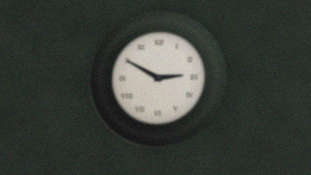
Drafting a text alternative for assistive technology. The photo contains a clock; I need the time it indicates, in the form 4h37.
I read 2h50
